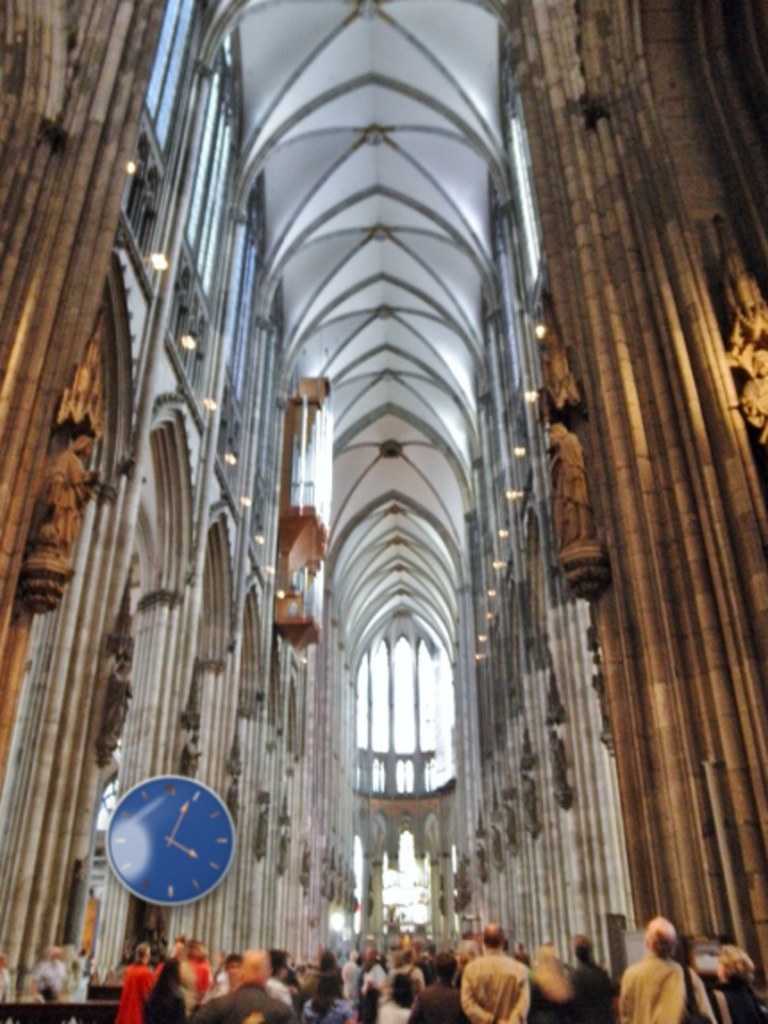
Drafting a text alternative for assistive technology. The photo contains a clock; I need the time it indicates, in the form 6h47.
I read 4h04
